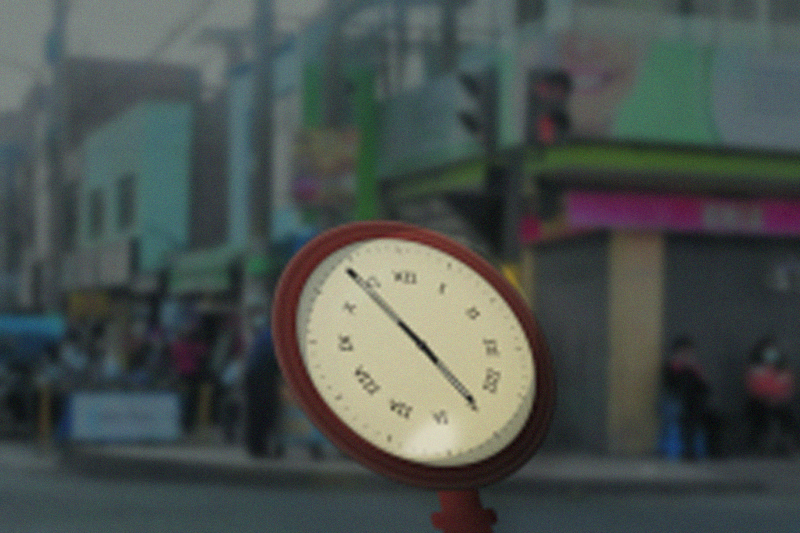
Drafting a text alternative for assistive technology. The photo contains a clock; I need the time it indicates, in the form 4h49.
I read 4h54
